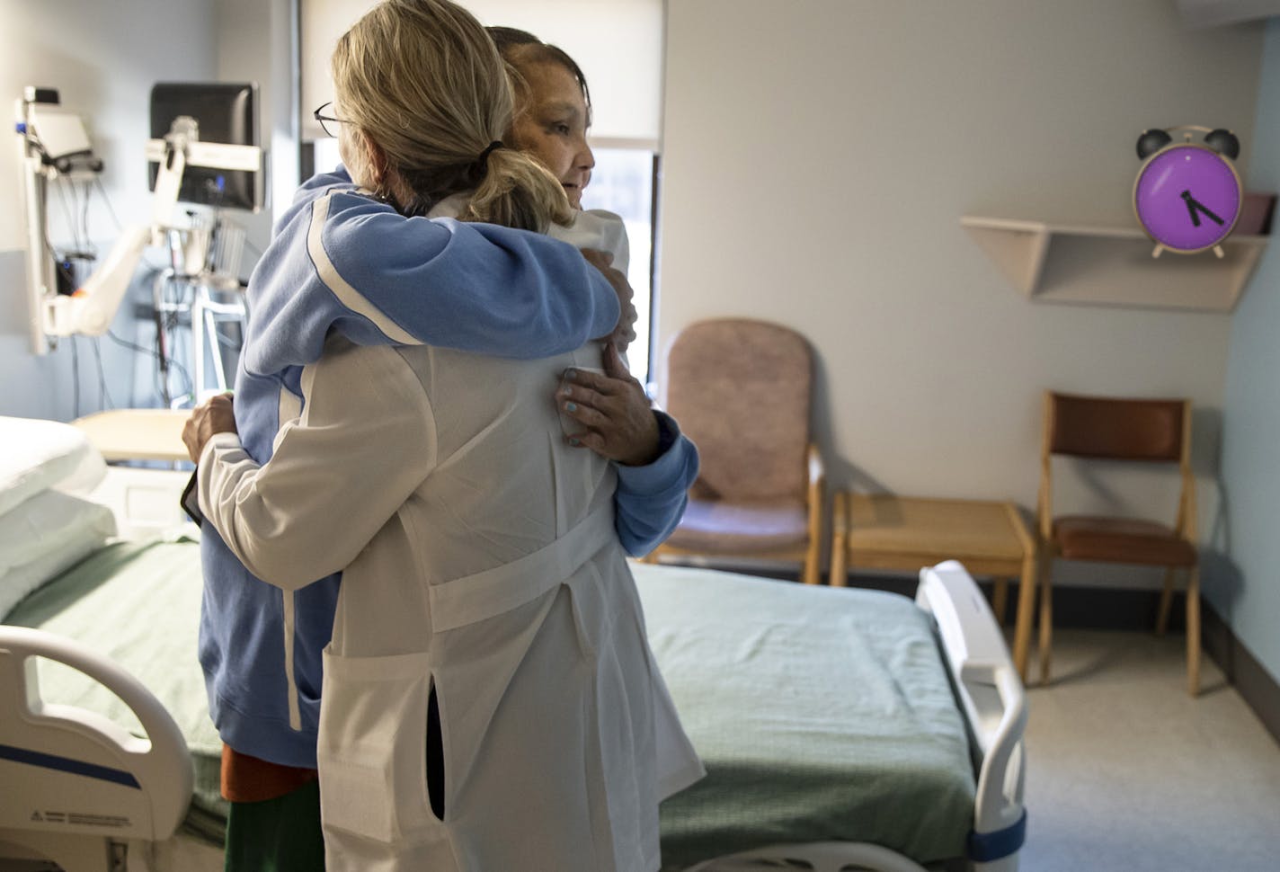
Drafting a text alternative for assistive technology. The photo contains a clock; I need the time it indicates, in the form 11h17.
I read 5h21
